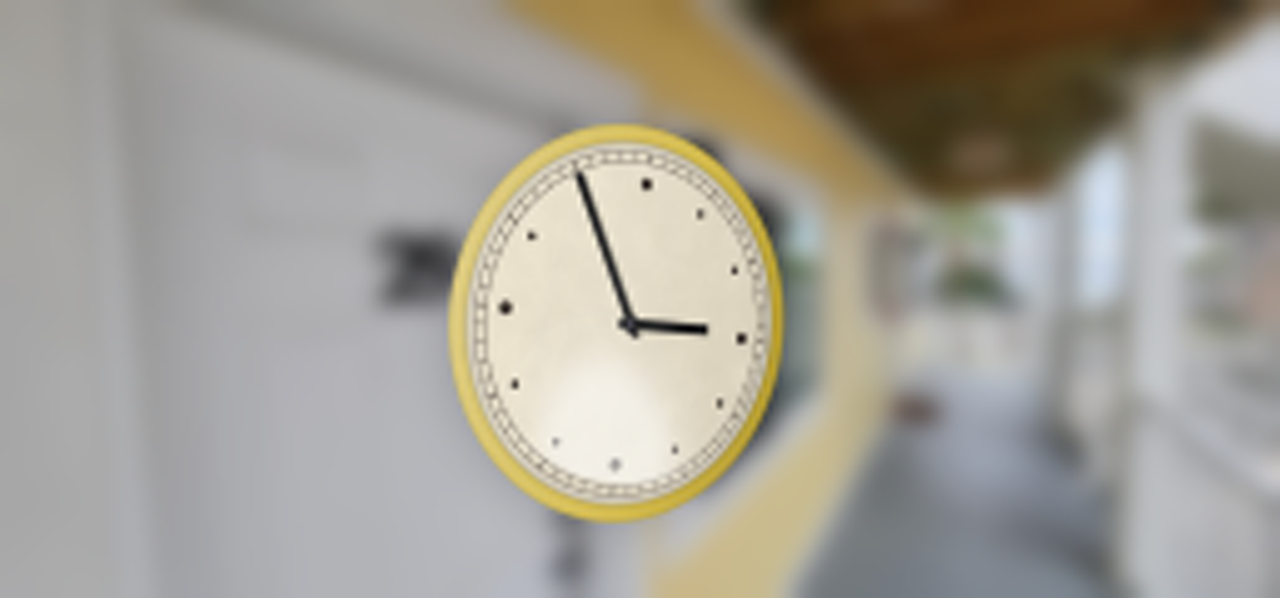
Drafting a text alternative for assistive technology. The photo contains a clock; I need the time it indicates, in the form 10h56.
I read 2h55
